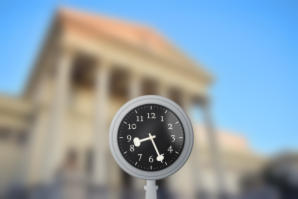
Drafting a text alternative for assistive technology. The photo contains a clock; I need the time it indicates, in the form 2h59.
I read 8h26
